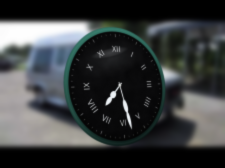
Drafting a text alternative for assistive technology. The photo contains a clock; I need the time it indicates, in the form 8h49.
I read 7h28
